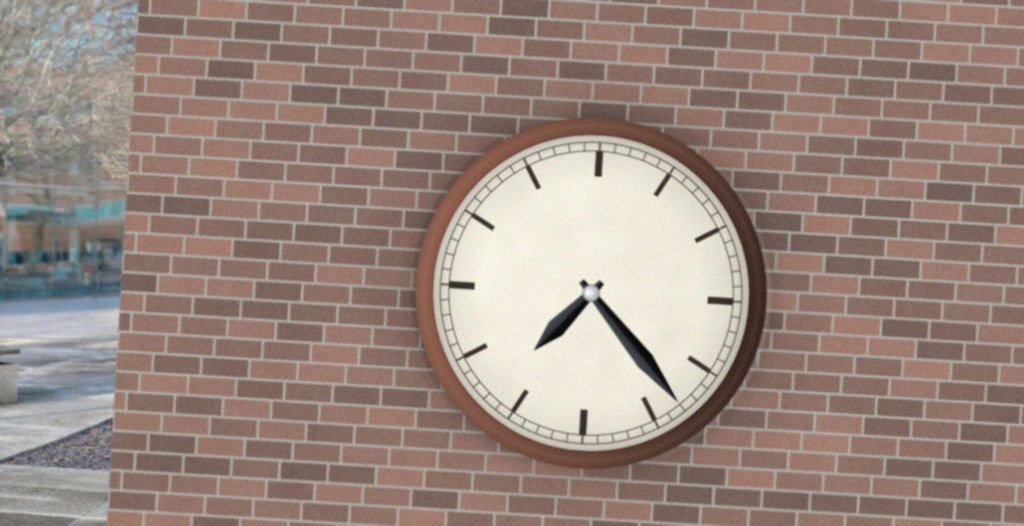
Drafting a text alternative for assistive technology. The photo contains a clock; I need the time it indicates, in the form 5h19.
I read 7h23
